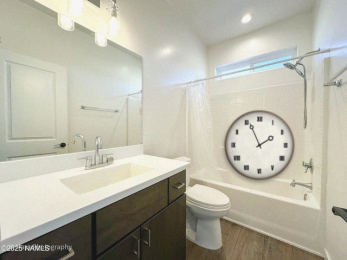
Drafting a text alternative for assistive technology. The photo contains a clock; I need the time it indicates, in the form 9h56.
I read 1h56
